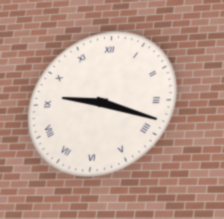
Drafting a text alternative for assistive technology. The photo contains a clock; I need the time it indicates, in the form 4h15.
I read 9h18
